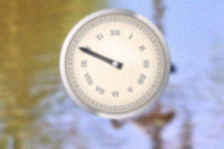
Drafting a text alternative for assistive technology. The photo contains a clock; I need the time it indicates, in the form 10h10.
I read 9h49
